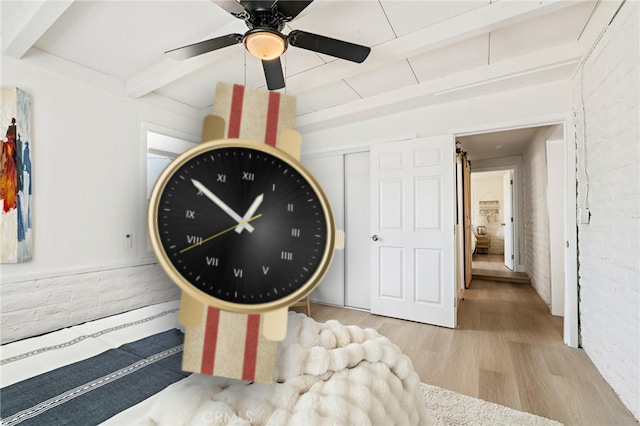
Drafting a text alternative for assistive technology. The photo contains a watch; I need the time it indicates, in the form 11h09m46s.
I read 12h50m39s
